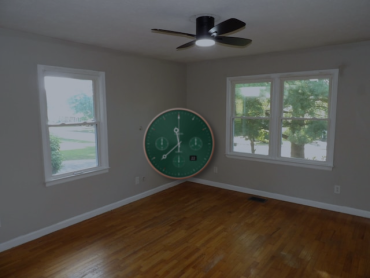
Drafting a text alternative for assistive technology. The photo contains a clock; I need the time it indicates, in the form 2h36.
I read 11h38
